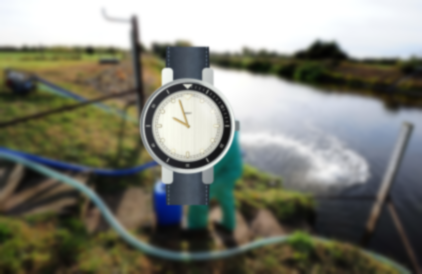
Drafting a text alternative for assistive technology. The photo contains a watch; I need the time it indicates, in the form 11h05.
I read 9h57
